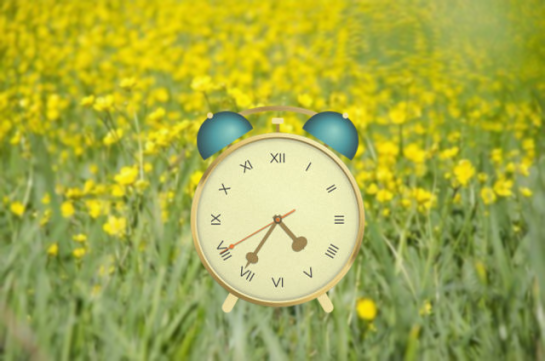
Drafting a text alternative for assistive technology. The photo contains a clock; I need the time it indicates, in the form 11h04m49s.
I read 4h35m40s
